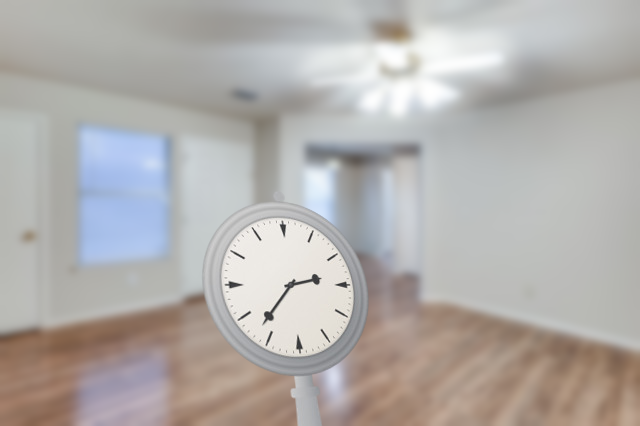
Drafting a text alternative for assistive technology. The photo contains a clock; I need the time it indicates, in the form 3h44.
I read 2h37
